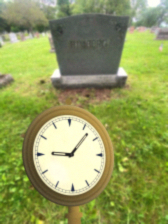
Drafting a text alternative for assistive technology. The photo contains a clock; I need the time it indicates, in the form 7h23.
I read 9h07
